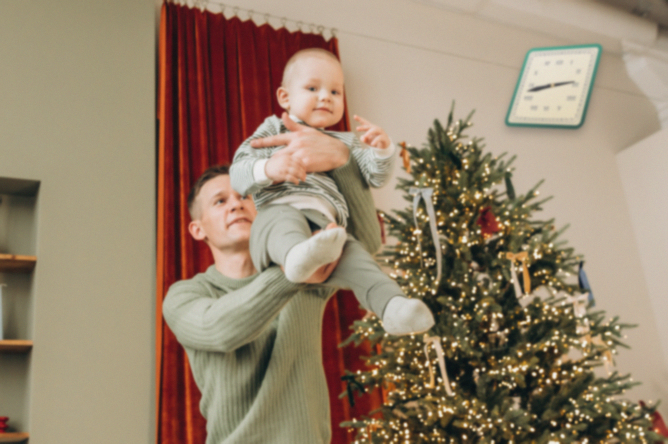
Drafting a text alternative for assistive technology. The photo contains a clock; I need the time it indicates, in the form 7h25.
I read 2h43
